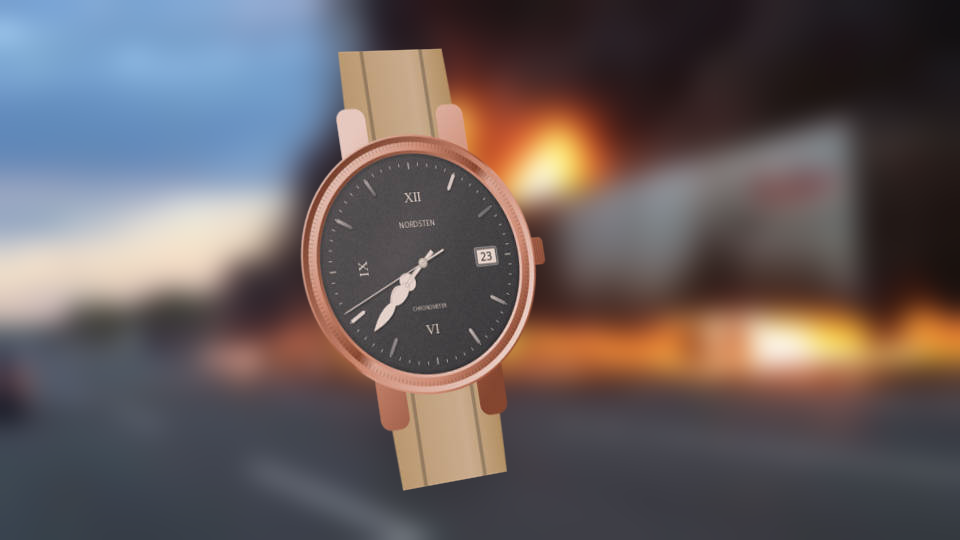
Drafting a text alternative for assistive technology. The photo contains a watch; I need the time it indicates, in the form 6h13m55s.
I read 7h37m41s
